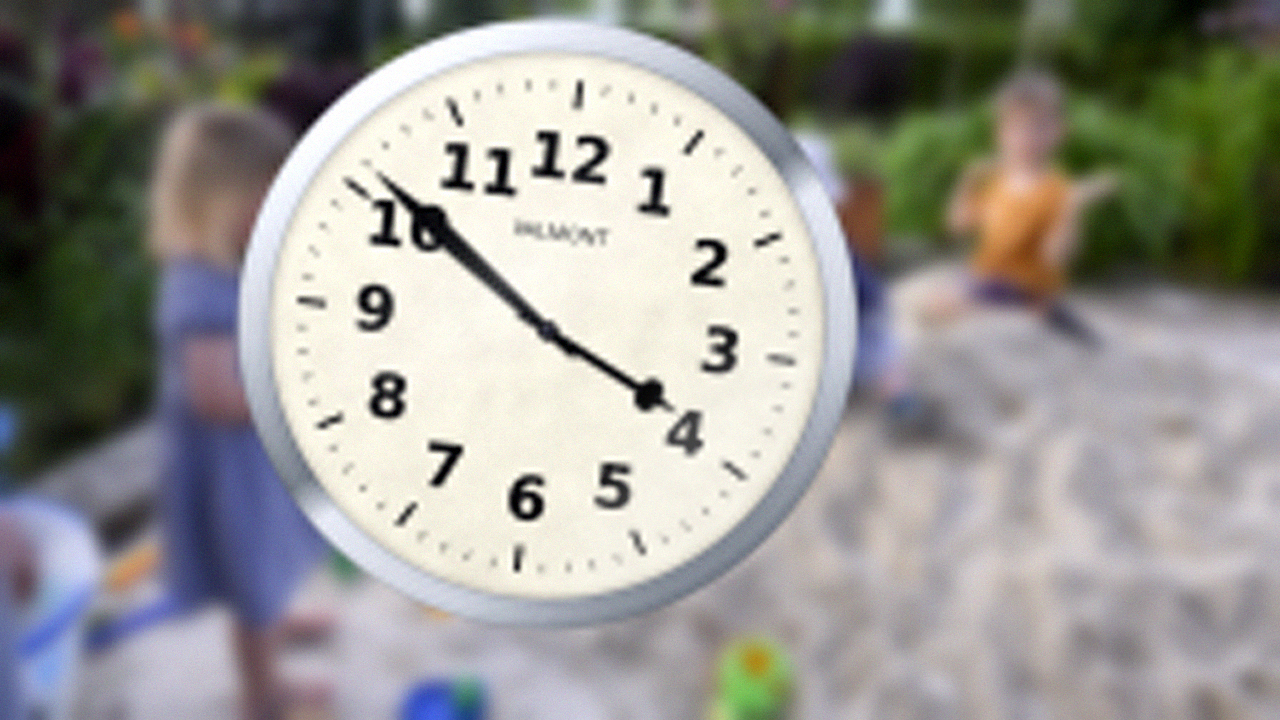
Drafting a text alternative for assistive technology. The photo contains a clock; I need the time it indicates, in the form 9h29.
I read 3h51
